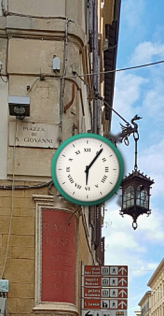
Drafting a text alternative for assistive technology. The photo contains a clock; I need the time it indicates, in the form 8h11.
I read 6h06
